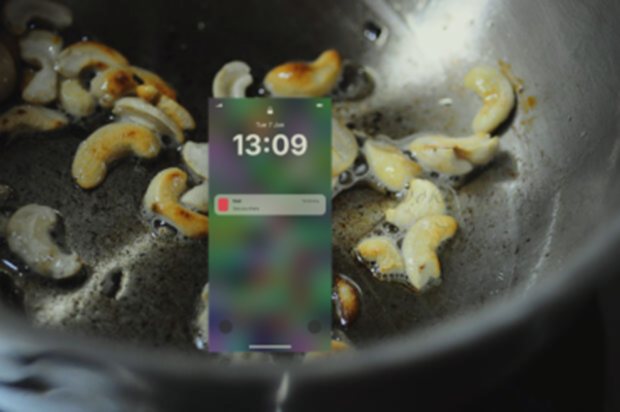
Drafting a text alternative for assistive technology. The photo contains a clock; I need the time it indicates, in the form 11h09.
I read 13h09
